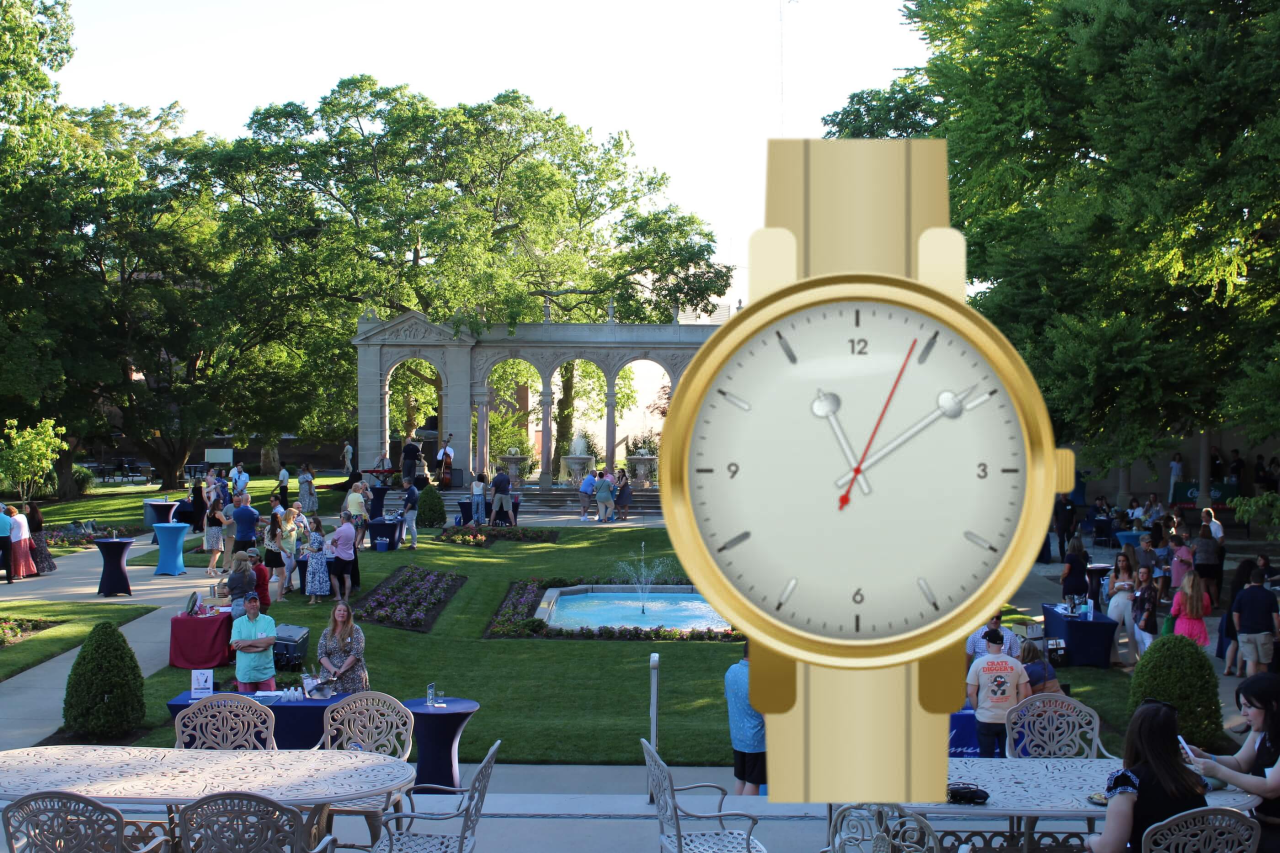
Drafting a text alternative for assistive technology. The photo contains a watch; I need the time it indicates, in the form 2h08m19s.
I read 11h09m04s
